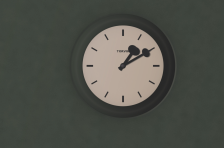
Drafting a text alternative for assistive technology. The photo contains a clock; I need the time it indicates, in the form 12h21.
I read 1h10
